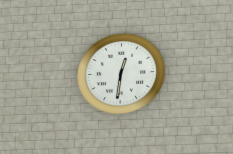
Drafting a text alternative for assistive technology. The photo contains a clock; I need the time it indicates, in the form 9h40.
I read 12h31
